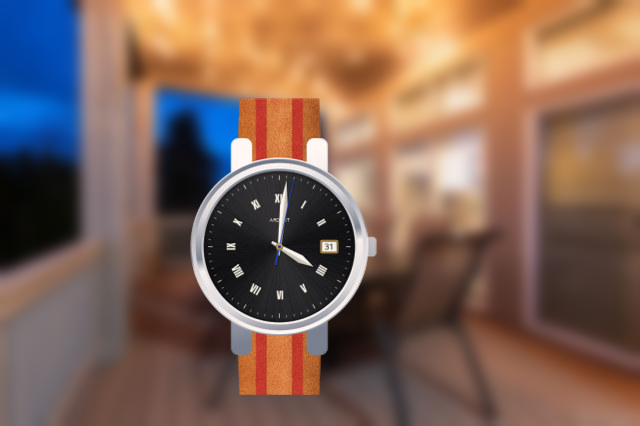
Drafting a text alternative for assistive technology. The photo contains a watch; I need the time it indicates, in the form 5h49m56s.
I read 4h01m02s
